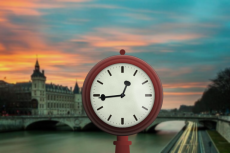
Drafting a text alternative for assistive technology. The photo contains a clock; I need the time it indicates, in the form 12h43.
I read 12h44
